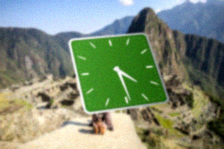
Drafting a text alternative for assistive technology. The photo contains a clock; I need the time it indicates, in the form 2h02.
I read 4h29
